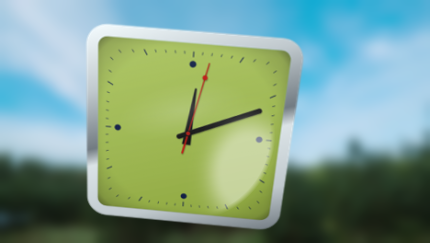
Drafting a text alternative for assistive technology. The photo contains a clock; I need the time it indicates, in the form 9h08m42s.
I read 12h11m02s
